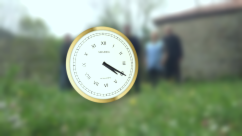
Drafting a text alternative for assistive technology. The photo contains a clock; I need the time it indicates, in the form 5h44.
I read 4h20
